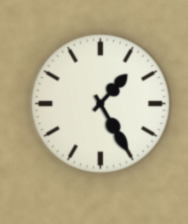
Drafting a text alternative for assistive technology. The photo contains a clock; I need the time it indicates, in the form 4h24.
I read 1h25
